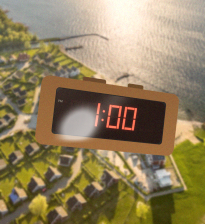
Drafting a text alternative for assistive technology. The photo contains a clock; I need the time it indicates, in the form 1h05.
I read 1h00
